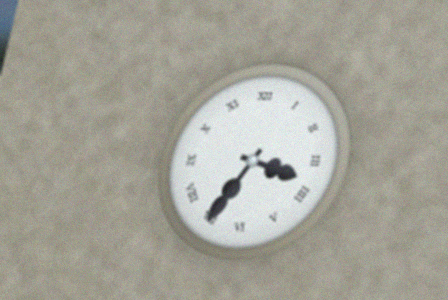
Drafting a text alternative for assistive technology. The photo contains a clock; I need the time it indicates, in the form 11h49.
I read 3h35
